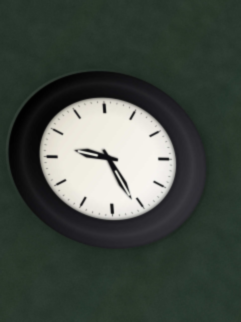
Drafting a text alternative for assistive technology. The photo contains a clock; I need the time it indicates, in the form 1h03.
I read 9h26
